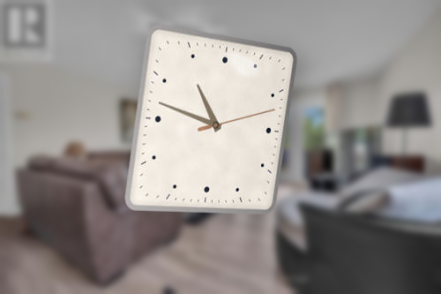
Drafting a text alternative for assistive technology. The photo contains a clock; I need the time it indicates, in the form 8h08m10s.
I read 10h47m12s
